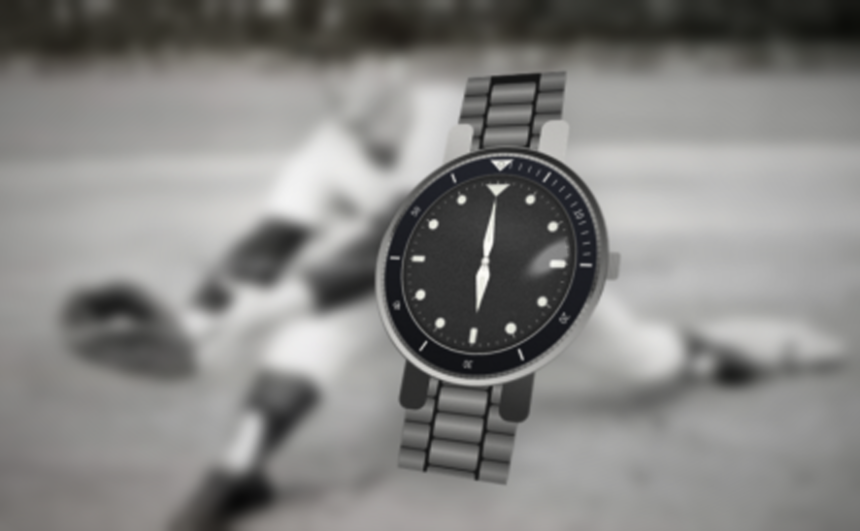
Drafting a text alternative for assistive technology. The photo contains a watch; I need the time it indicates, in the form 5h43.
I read 6h00
